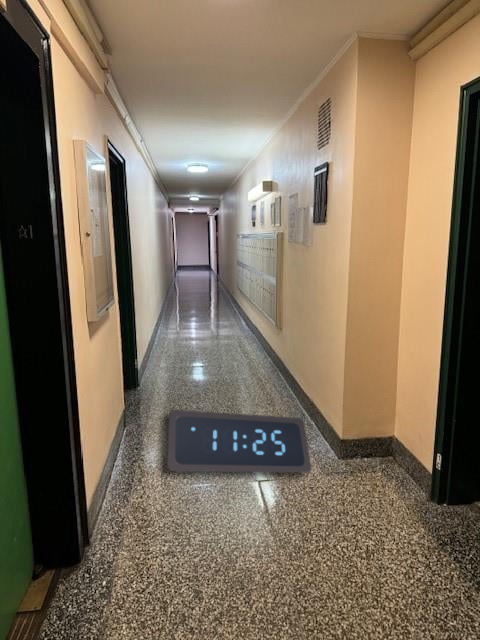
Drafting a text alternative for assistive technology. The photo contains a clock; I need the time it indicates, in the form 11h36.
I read 11h25
